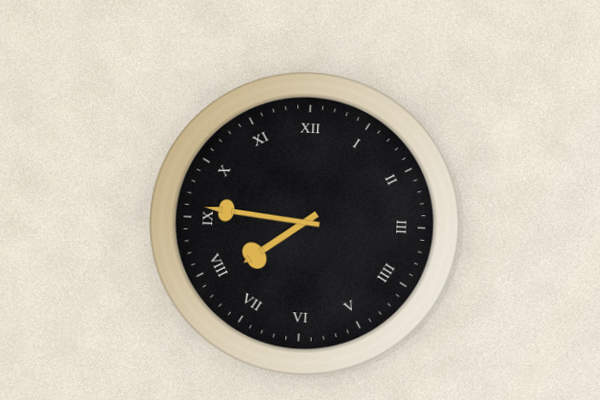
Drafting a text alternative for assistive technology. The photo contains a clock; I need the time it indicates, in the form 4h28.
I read 7h46
